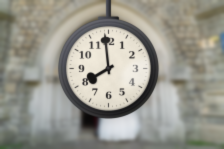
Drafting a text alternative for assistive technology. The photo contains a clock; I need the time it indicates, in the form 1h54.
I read 7h59
